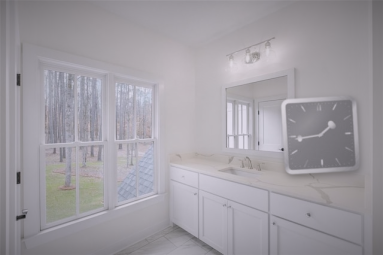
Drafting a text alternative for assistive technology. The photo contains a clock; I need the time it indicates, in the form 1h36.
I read 1h44
